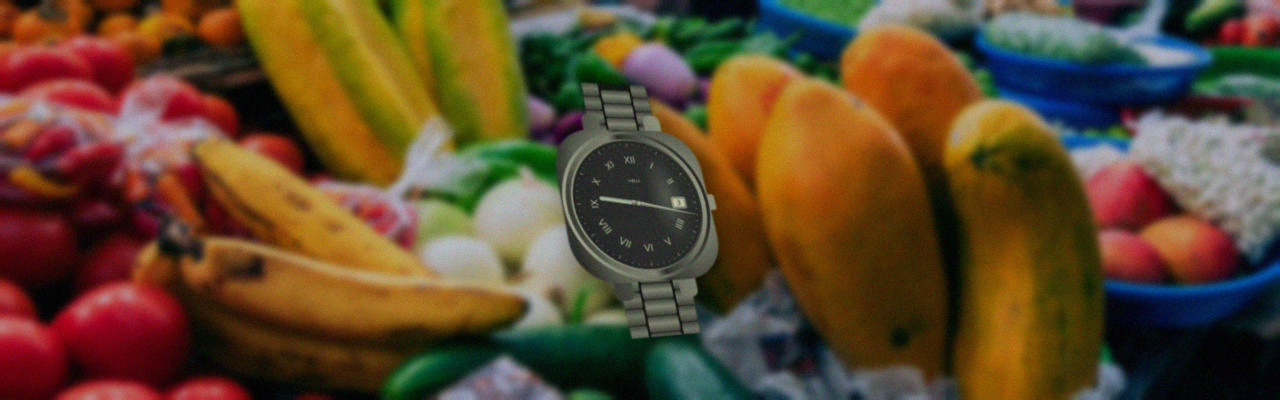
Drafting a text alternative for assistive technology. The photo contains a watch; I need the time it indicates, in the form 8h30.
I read 9h17
